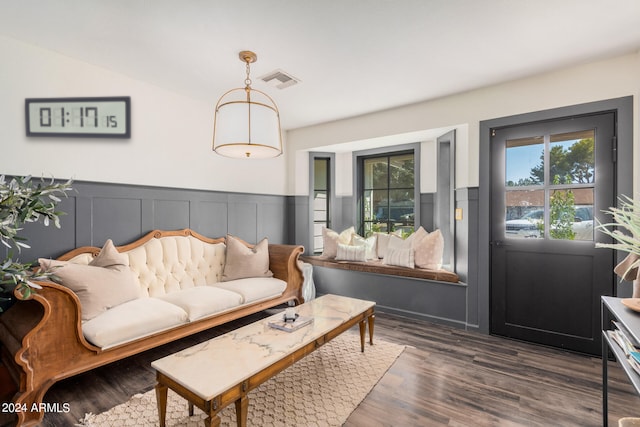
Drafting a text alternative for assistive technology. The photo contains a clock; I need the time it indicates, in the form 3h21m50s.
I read 1h17m15s
